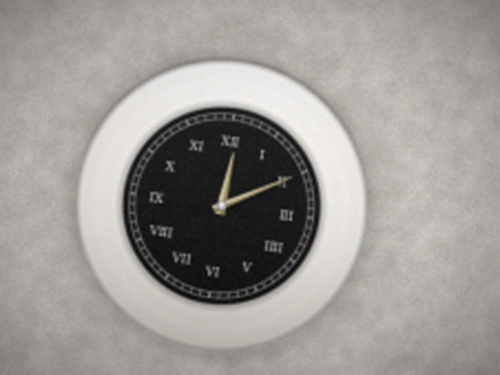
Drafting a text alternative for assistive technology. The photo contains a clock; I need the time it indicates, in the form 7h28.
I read 12h10
